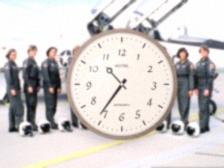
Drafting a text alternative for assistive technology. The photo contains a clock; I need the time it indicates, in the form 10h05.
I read 10h36
